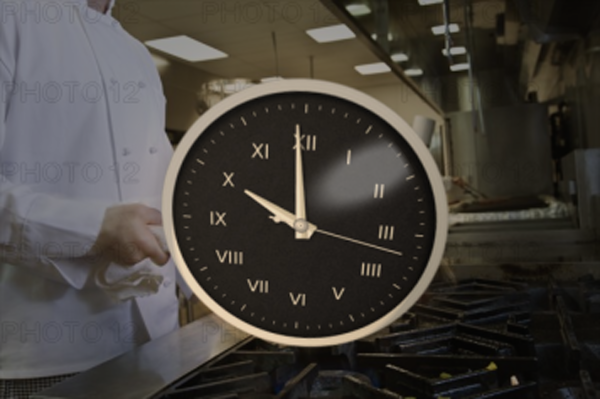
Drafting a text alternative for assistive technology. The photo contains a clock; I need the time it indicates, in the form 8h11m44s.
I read 9h59m17s
